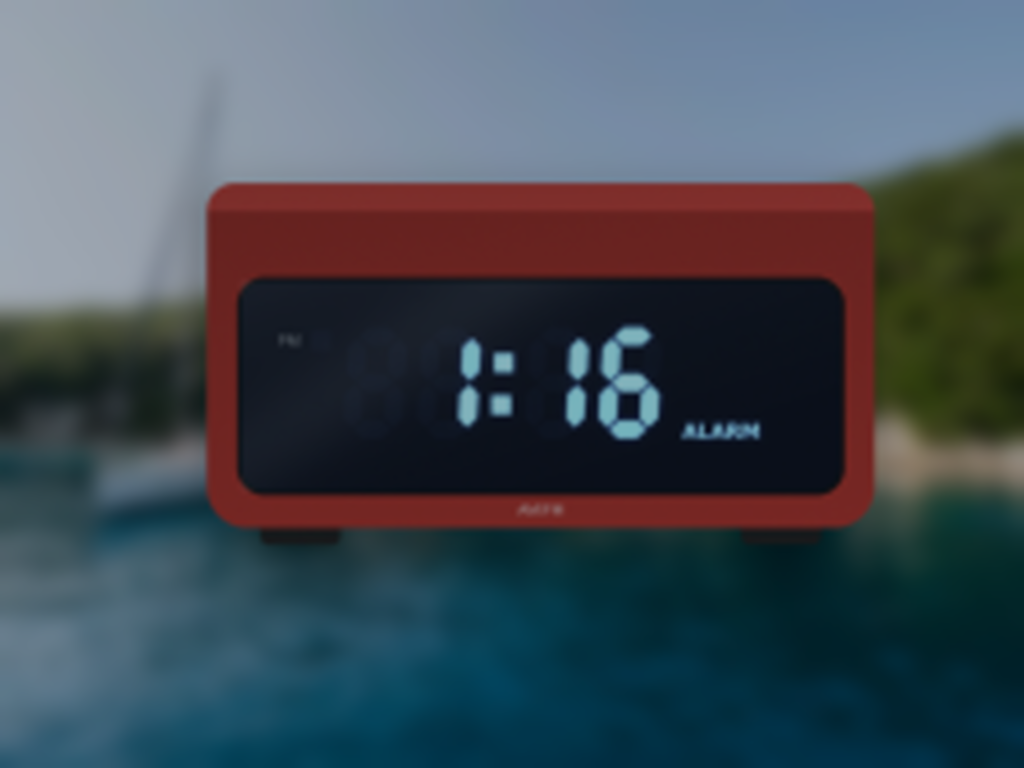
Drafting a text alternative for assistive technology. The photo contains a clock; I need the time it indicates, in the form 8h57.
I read 1h16
